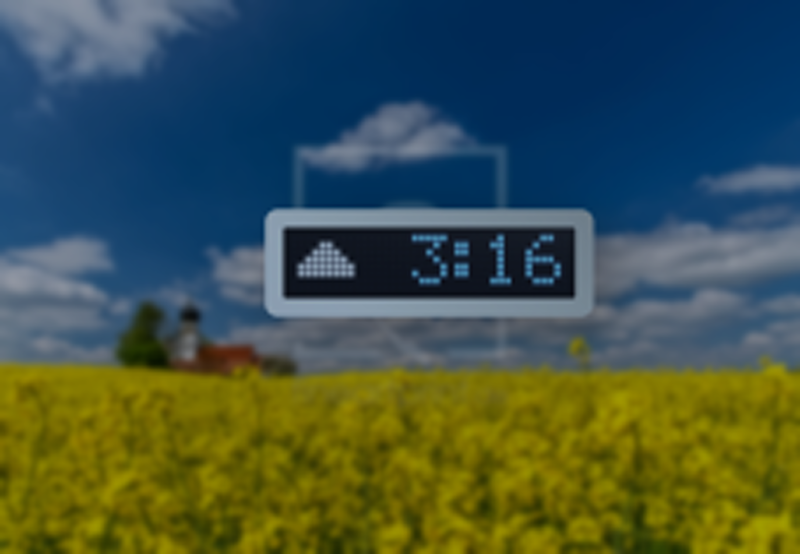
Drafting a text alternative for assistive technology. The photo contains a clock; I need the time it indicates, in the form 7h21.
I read 3h16
